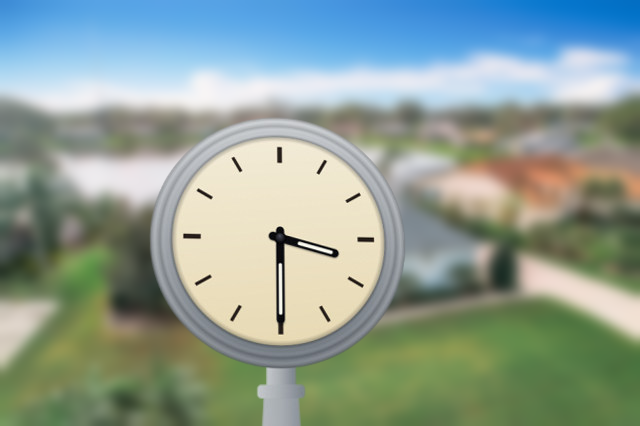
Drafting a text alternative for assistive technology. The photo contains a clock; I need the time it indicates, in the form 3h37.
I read 3h30
